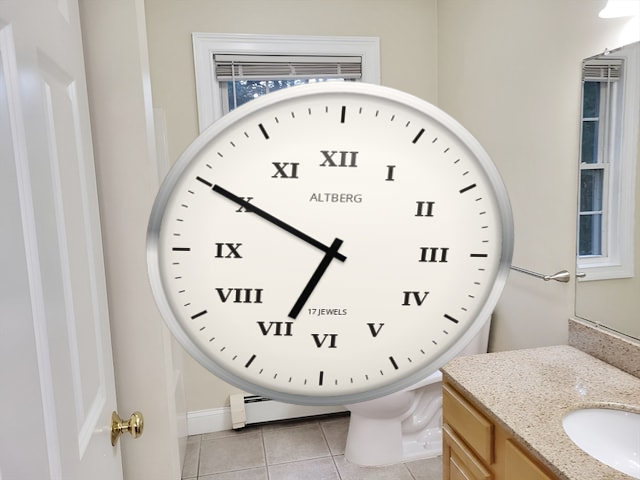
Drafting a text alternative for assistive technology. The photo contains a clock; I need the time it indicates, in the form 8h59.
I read 6h50
